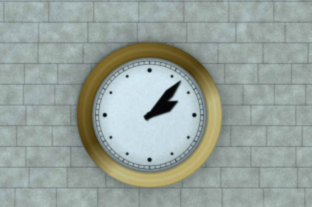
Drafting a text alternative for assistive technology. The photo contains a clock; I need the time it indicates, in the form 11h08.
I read 2h07
